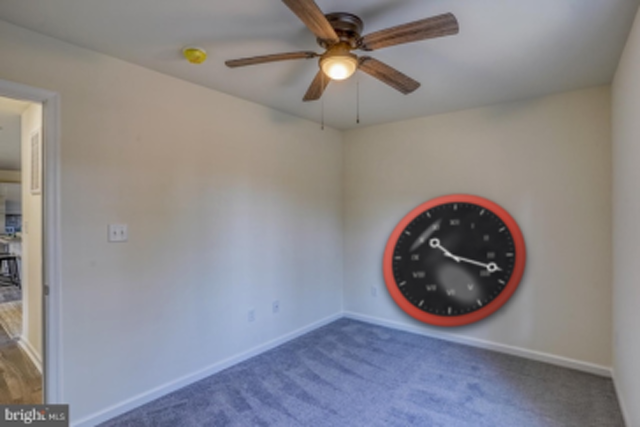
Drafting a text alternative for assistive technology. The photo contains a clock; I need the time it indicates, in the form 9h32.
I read 10h18
